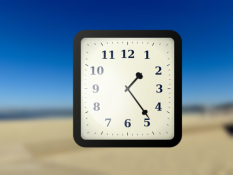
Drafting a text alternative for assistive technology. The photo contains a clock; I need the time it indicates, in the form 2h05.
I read 1h24
